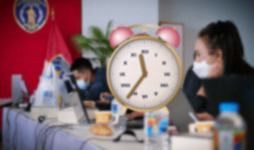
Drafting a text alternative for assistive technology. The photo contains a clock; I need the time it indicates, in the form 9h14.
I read 11h36
